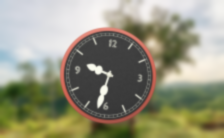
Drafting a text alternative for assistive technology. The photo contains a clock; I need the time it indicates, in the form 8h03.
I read 9h32
